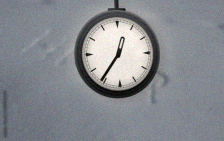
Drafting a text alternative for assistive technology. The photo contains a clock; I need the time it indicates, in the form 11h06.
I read 12h36
